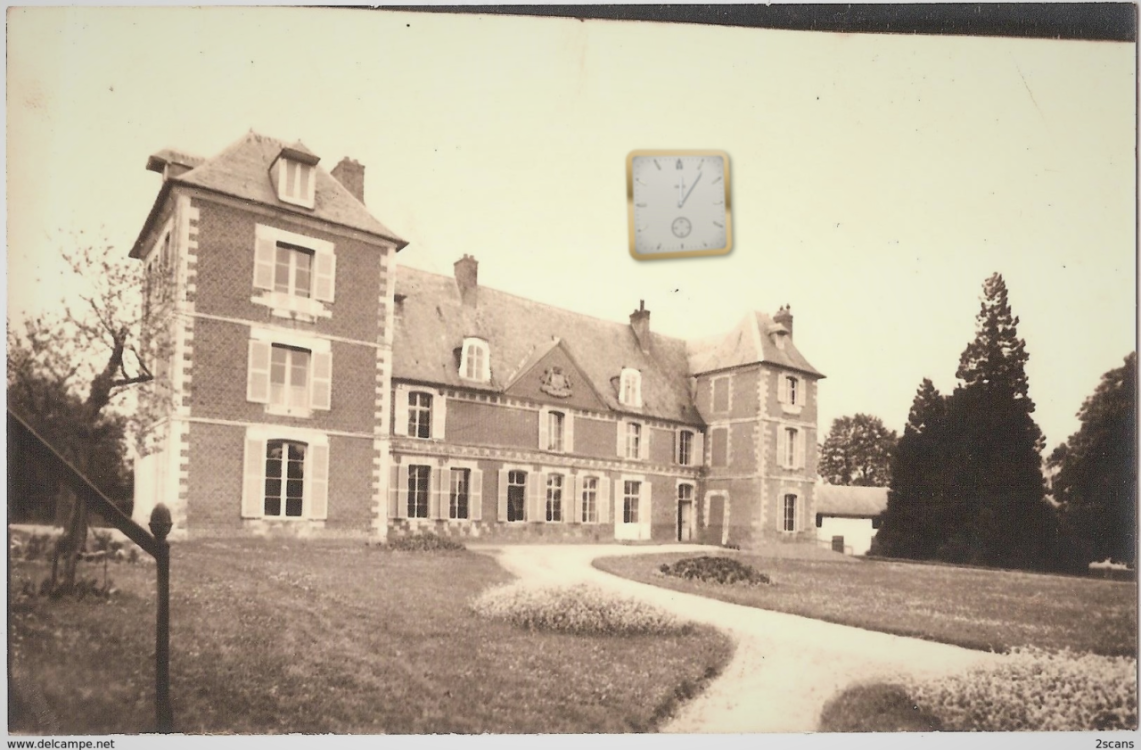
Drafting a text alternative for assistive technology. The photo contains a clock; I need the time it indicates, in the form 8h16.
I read 12h06
